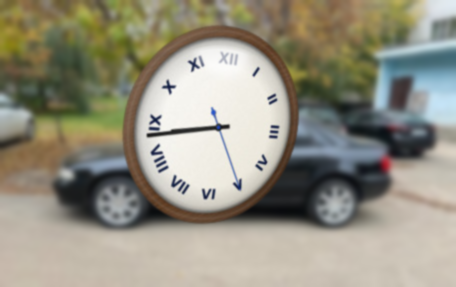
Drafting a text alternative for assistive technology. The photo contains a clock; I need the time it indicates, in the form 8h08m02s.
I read 8h43m25s
